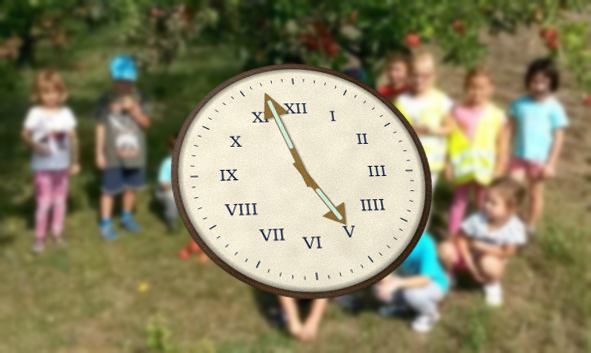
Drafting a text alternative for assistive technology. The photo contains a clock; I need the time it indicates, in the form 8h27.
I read 4h57
